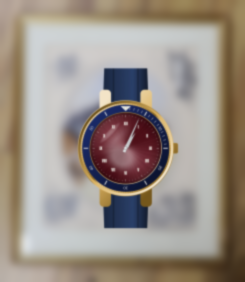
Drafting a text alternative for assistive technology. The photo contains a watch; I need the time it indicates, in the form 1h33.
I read 1h04
